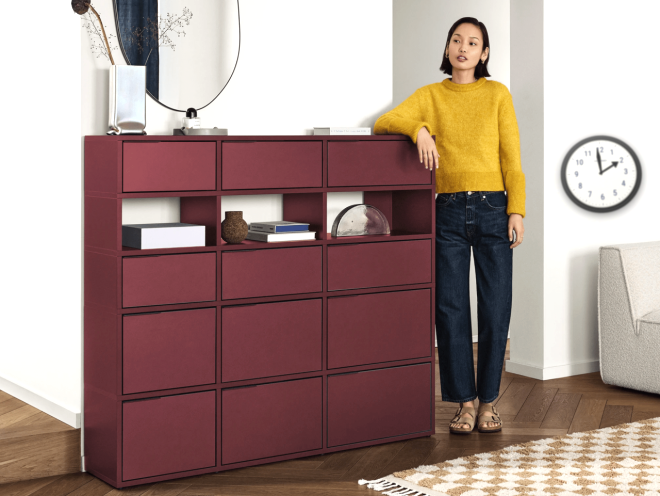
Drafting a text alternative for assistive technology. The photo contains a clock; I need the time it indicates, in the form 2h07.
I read 1h59
